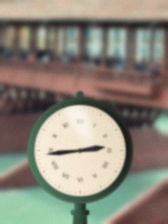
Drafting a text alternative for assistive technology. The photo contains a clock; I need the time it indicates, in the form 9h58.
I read 2h44
